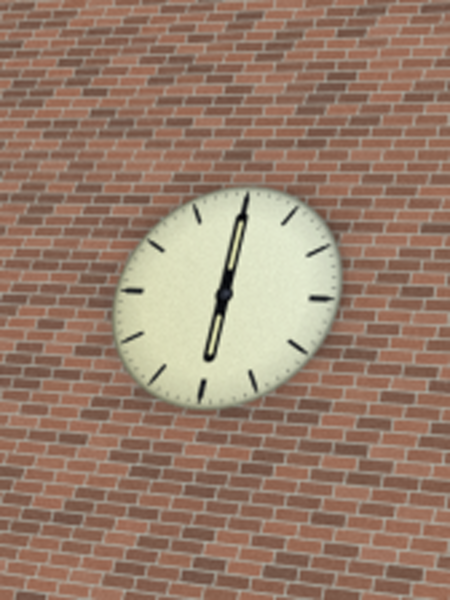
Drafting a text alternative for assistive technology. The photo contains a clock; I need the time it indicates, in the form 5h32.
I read 6h00
